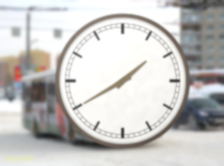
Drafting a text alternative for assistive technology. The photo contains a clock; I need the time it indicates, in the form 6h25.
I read 1h40
